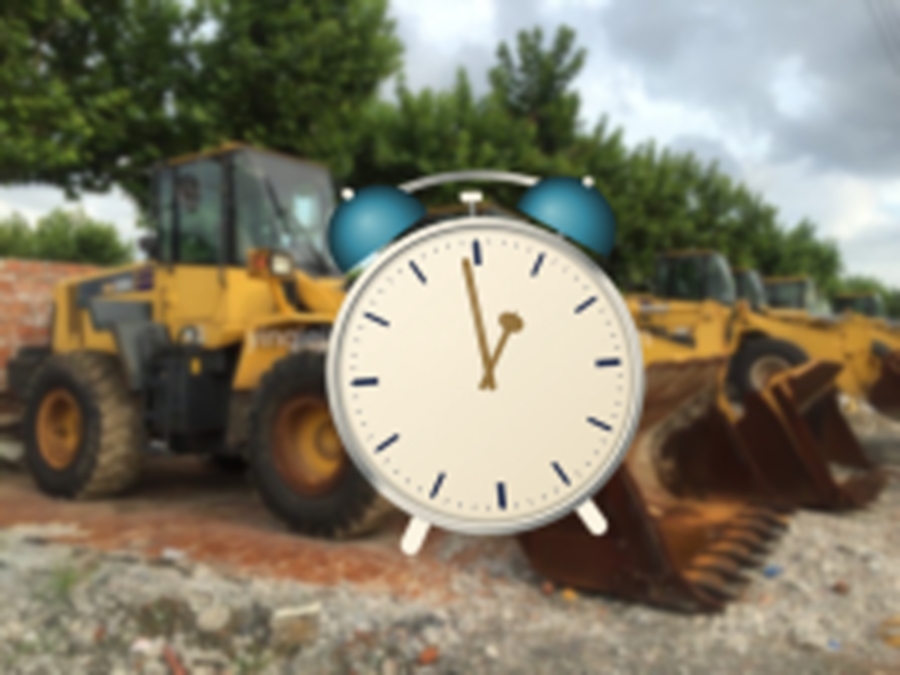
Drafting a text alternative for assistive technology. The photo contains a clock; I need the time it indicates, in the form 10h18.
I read 12h59
